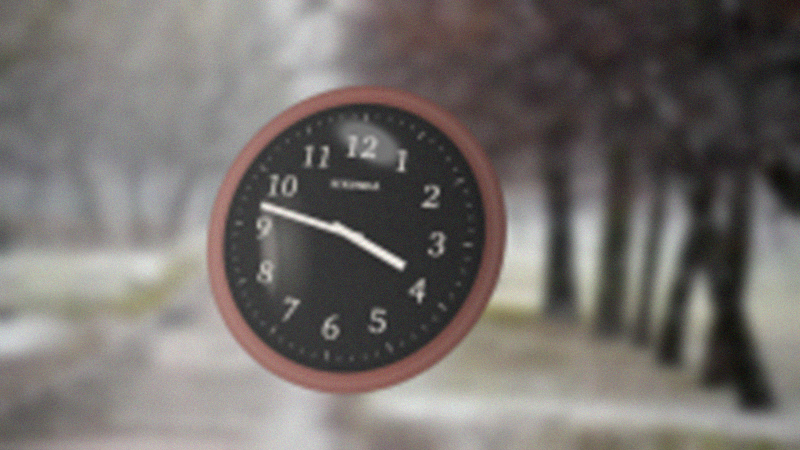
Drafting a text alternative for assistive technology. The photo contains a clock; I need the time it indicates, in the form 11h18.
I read 3h47
